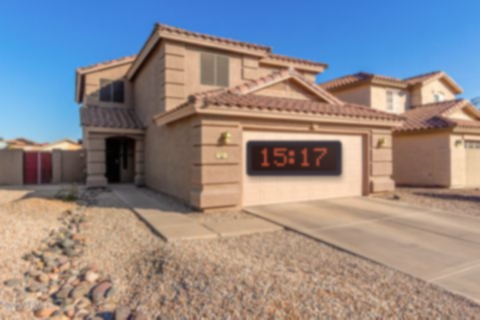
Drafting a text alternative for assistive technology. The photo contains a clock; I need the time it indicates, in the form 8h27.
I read 15h17
